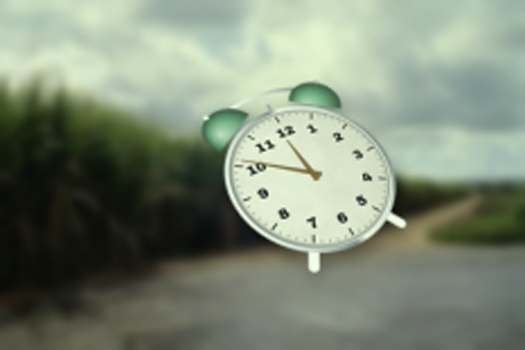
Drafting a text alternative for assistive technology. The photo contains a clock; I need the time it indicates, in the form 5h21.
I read 11h51
